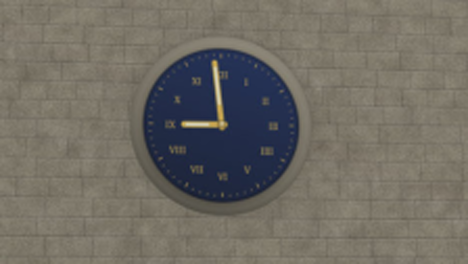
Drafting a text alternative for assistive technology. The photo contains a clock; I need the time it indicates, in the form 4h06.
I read 8h59
